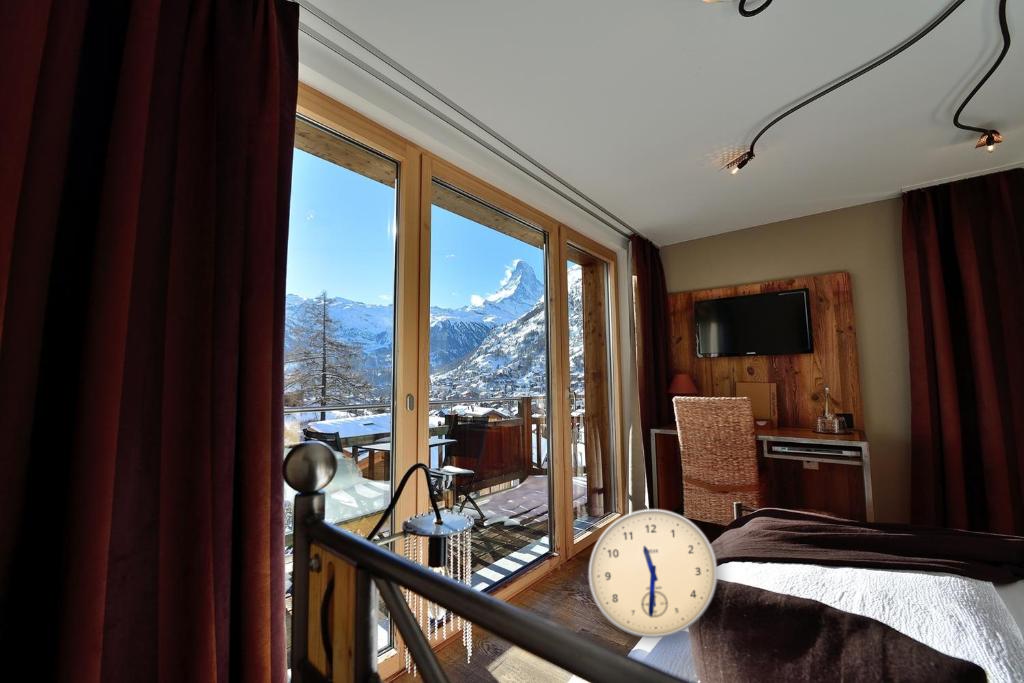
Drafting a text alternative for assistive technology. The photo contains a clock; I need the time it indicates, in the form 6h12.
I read 11h31
